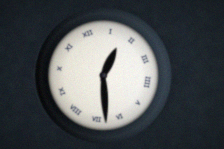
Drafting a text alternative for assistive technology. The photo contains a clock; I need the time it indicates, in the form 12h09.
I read 1h33
